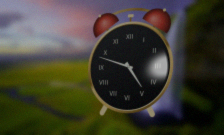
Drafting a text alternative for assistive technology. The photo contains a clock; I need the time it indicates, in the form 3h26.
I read 4h48
